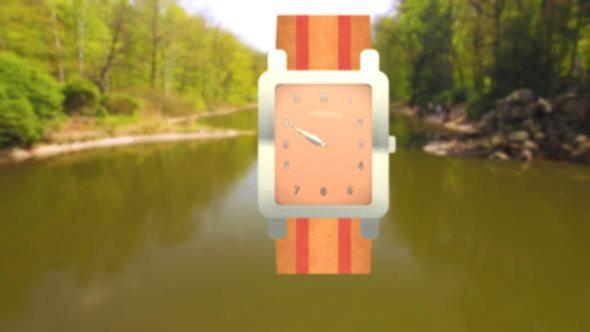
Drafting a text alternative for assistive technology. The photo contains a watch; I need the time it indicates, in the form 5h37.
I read 9h50
